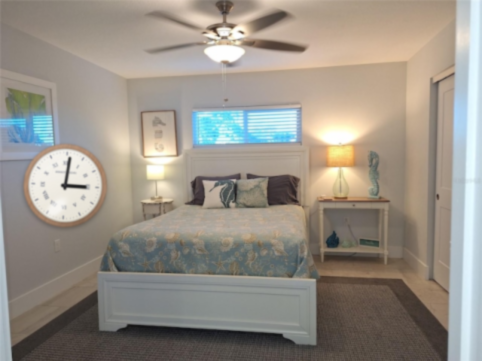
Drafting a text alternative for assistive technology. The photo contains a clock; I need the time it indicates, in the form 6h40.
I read 3h01
